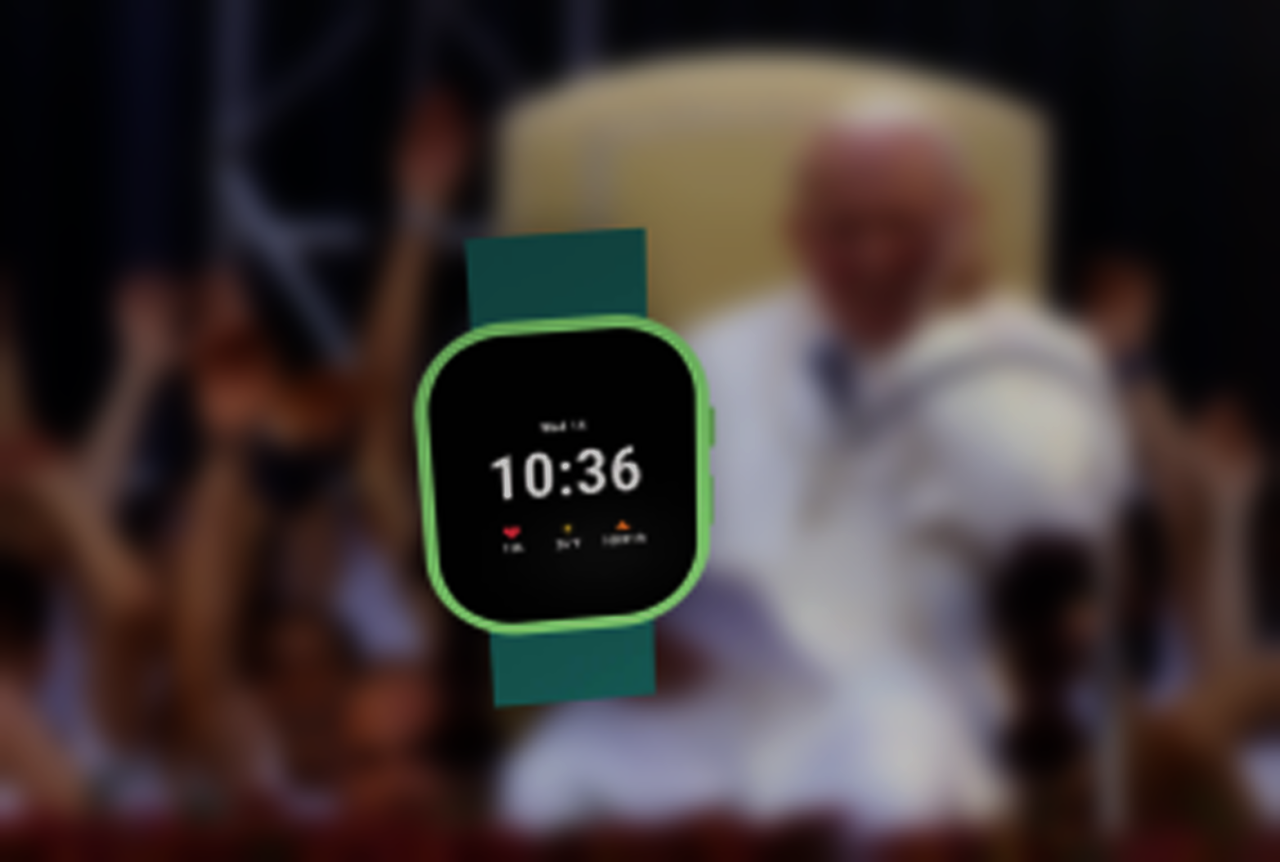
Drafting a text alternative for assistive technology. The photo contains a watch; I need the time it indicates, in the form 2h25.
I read 10h36
